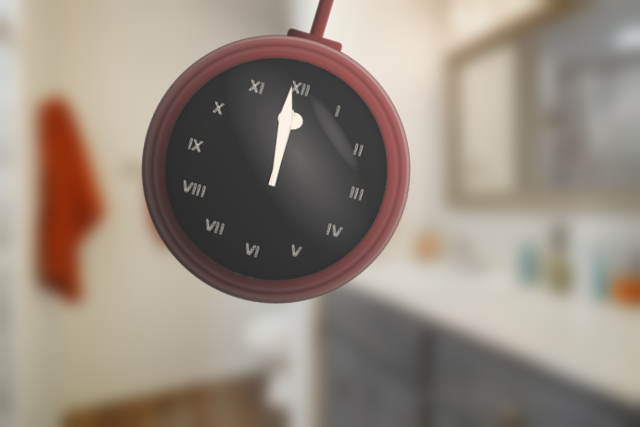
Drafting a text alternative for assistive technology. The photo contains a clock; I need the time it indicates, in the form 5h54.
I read 11h59
